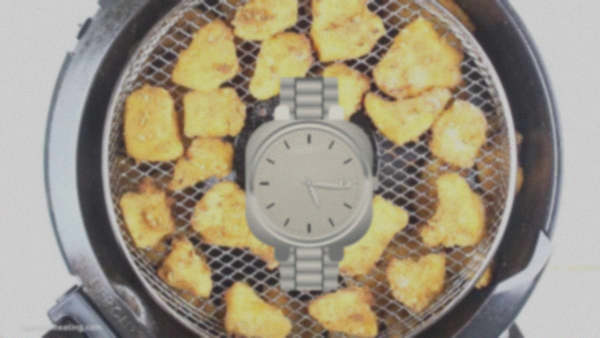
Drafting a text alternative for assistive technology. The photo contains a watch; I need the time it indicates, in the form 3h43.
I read 5h16
